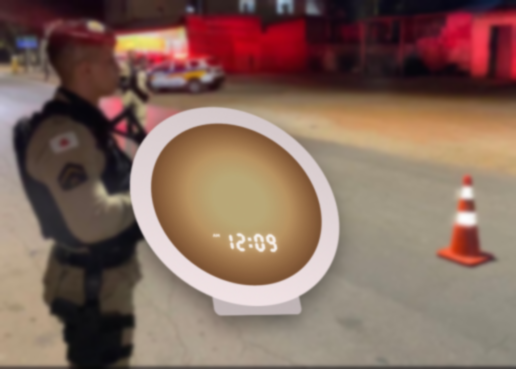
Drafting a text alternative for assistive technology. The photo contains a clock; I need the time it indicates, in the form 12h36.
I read 12h09
